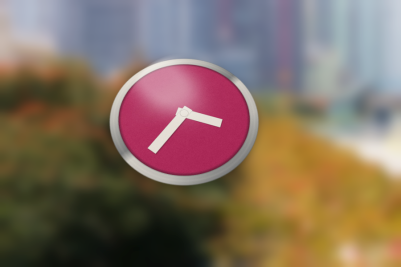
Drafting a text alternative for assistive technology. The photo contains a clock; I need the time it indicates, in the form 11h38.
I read 3h36
